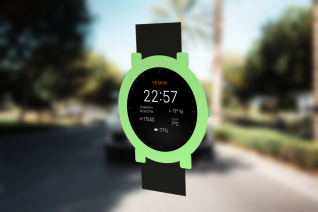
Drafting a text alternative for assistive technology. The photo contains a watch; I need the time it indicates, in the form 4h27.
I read 22h57
